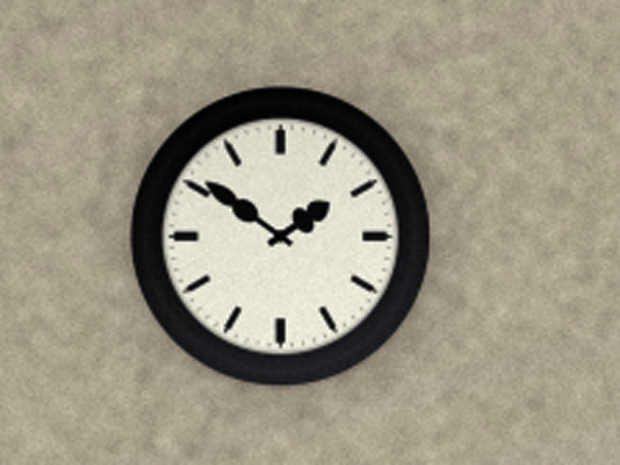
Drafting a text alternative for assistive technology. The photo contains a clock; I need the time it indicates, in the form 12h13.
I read 1h51
